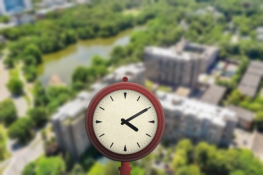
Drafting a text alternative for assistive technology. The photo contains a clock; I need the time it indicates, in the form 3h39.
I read 4h10
